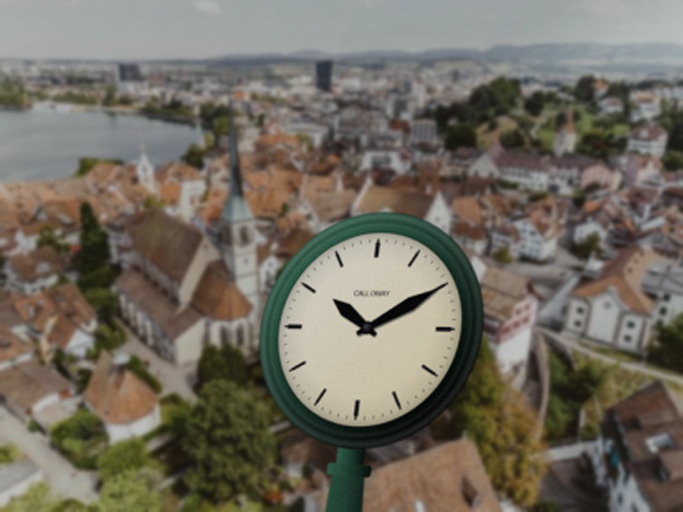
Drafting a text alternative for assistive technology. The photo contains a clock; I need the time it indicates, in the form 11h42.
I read 10h10
